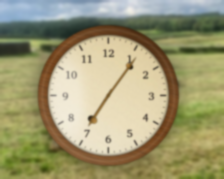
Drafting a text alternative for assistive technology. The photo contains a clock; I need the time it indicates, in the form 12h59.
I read 7h06
